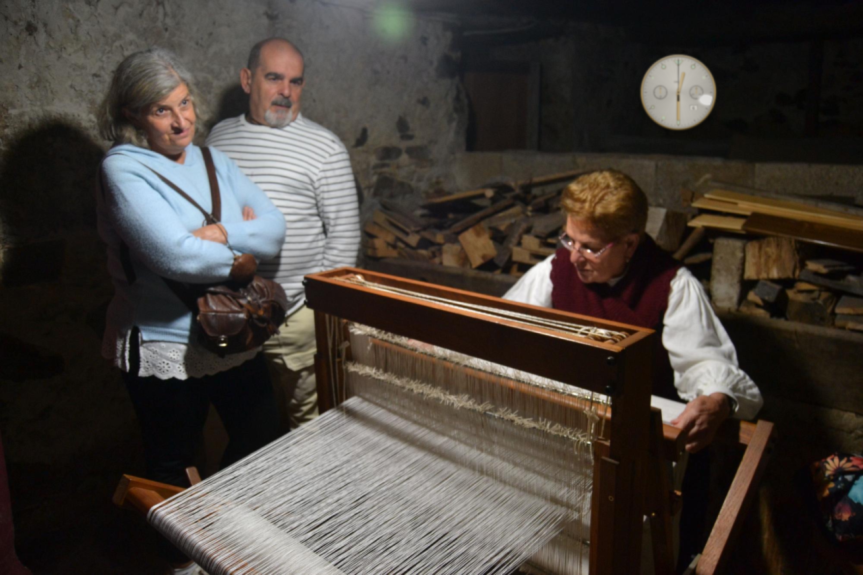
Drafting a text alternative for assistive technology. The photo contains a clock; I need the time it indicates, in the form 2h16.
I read 12h30
